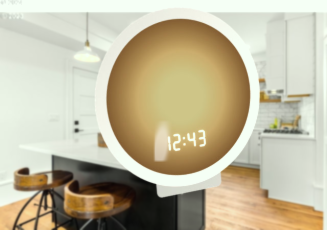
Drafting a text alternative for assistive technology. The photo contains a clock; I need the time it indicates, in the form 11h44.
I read 12h43
